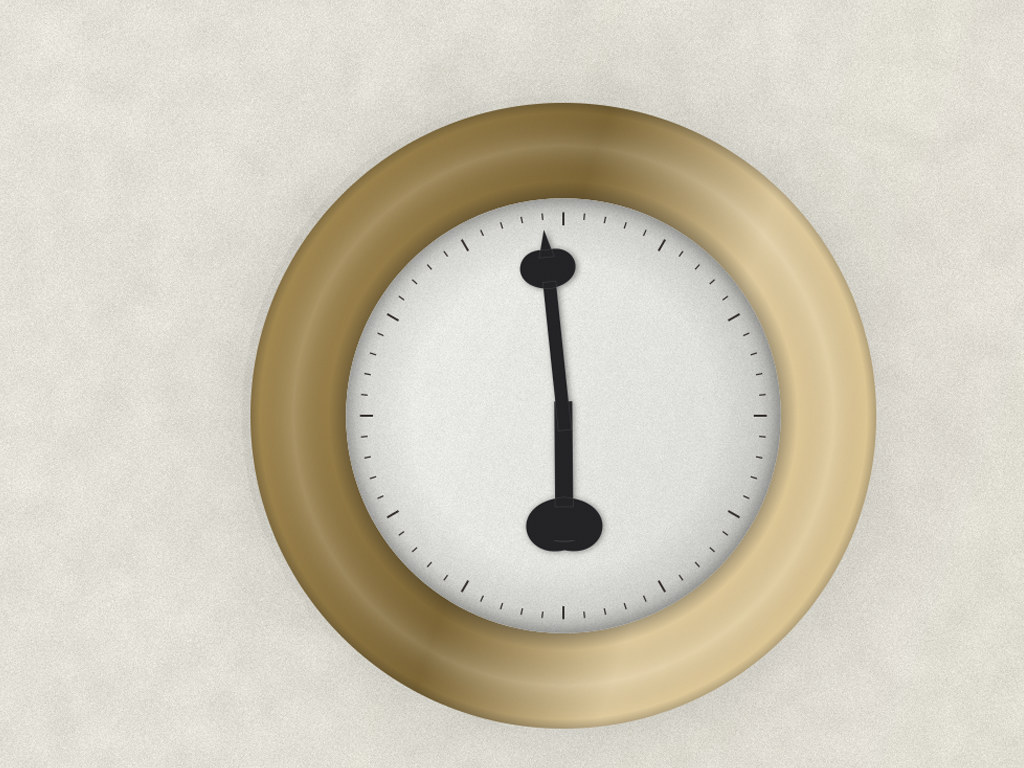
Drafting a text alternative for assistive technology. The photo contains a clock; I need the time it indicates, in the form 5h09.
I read 5h59
